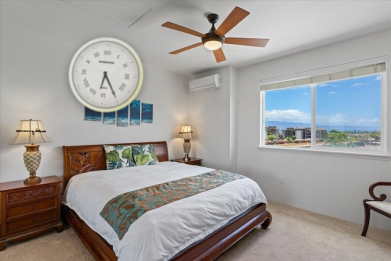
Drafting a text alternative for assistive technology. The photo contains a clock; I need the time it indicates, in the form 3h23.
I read 6h25
